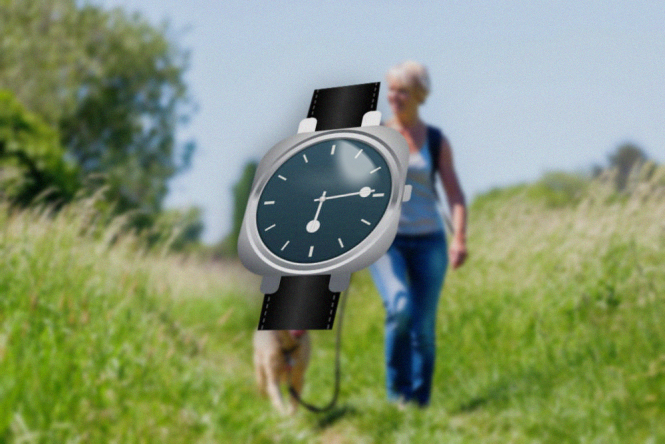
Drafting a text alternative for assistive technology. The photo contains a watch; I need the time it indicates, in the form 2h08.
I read 6h14
